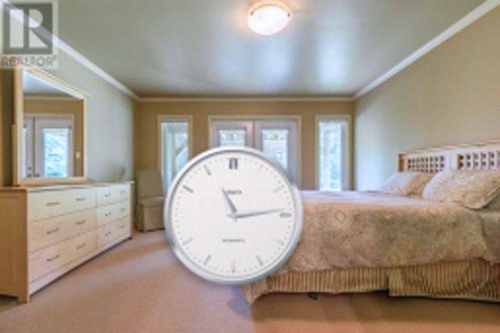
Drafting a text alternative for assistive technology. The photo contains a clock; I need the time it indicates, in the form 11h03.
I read 11h14
